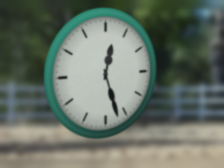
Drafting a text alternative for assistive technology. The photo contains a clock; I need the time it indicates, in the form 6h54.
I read 12h27
